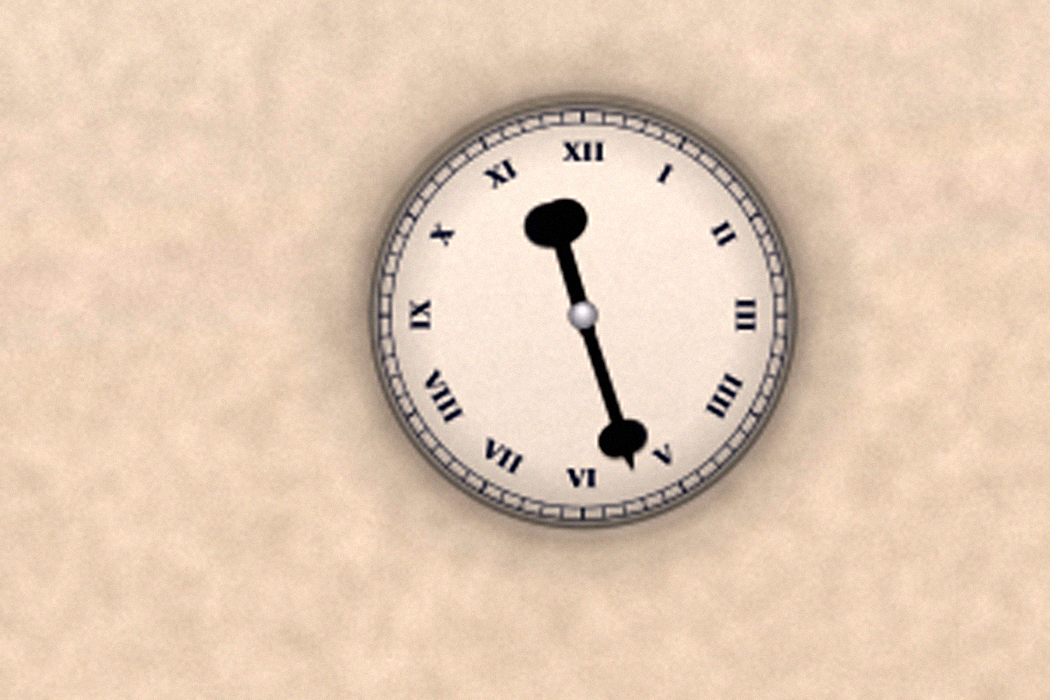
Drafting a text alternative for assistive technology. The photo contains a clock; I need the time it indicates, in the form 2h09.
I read 11h27
